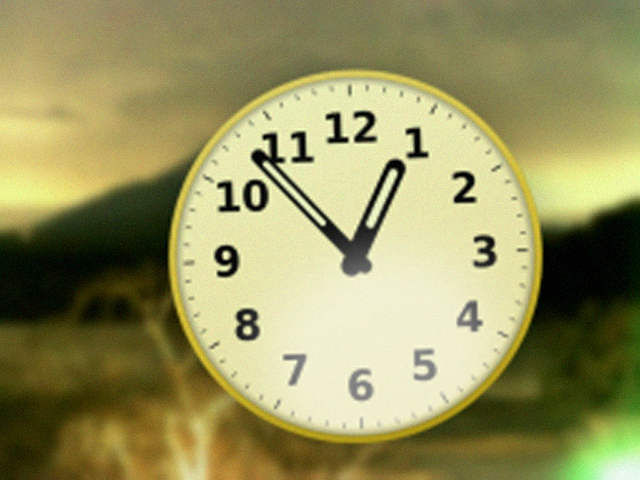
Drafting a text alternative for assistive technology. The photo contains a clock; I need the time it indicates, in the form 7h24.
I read 12h53
